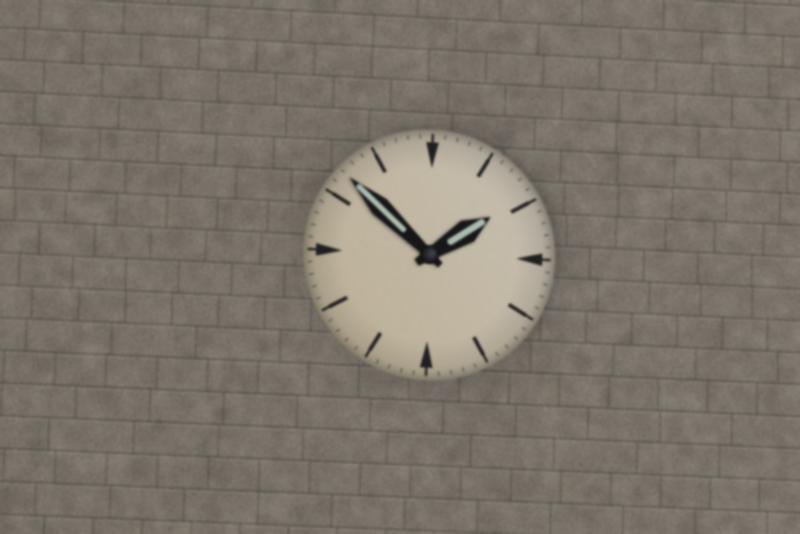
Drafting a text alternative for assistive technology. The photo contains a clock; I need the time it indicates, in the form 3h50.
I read 1h52
